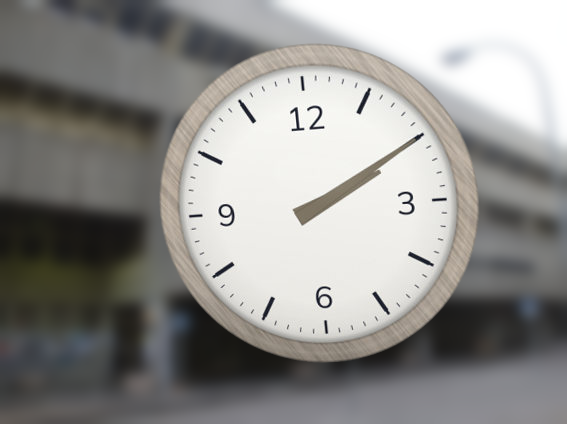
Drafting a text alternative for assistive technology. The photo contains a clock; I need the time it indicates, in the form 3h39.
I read 2h10
